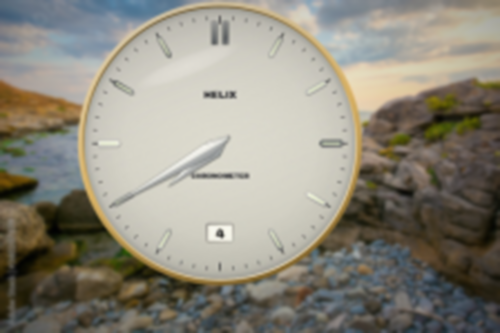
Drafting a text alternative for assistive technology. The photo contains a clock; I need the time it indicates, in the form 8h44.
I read 7h40
